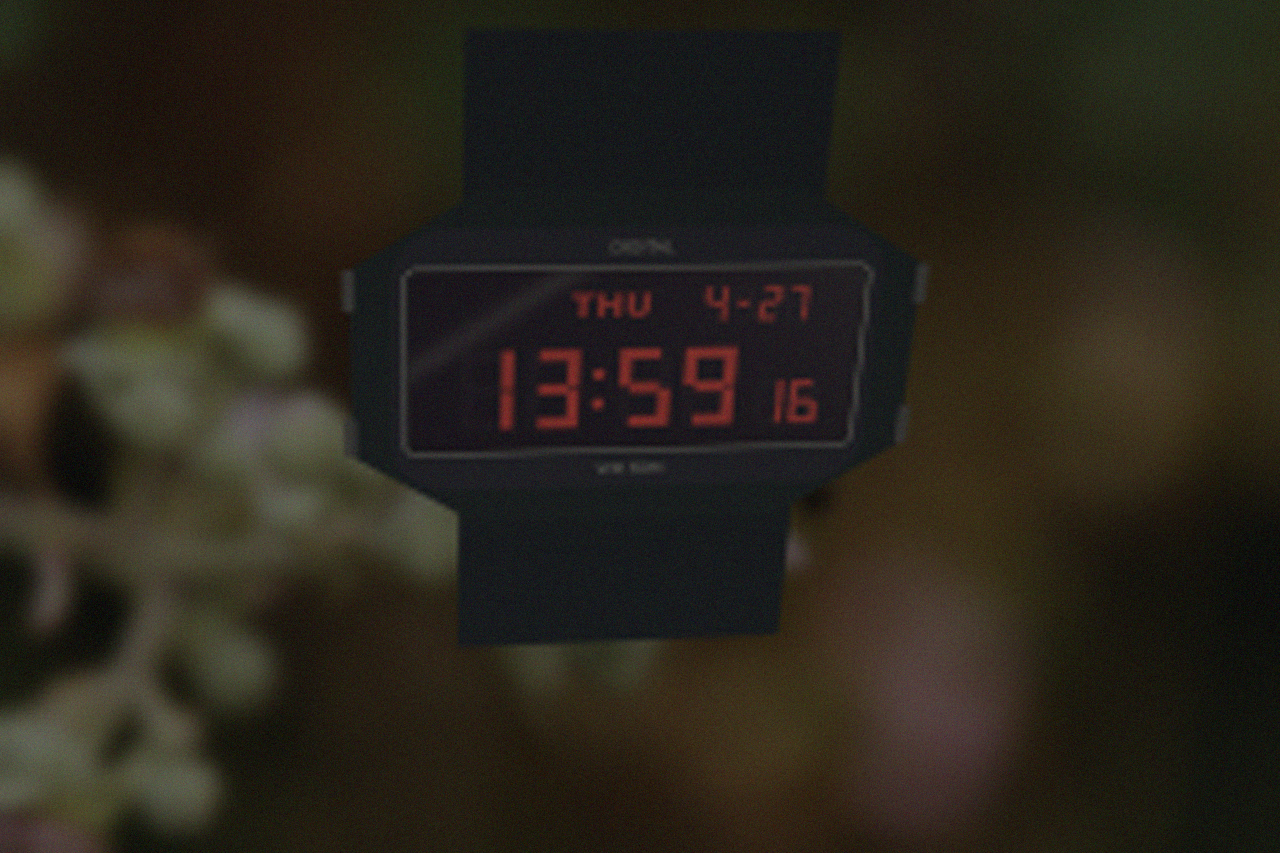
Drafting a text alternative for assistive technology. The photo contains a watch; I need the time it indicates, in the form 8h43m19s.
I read 13h59m16s
